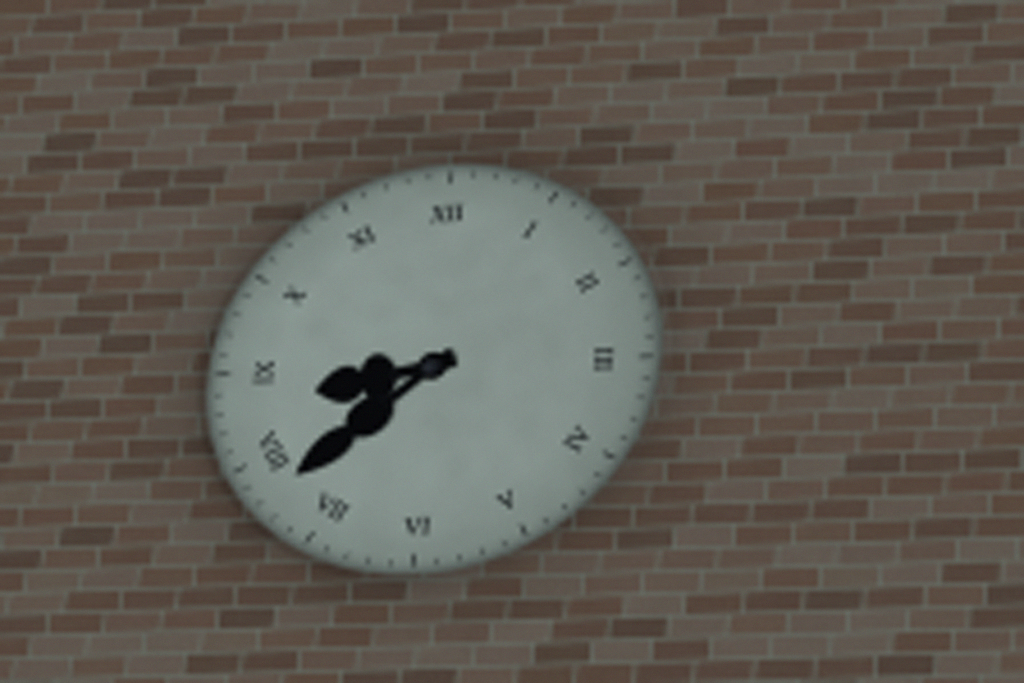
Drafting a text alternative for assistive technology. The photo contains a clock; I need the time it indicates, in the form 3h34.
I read 8h38
